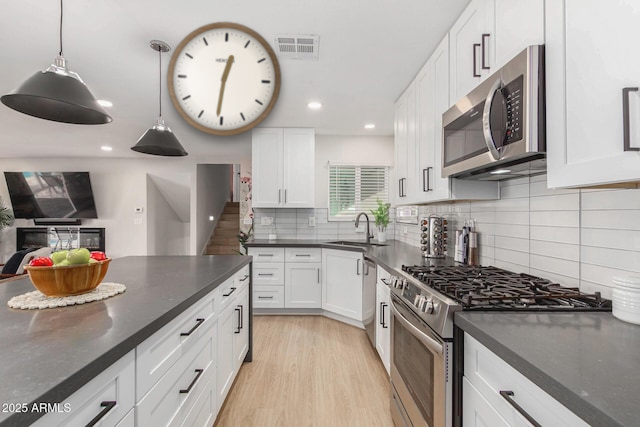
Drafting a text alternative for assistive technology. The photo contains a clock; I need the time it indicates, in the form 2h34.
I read 12h31
